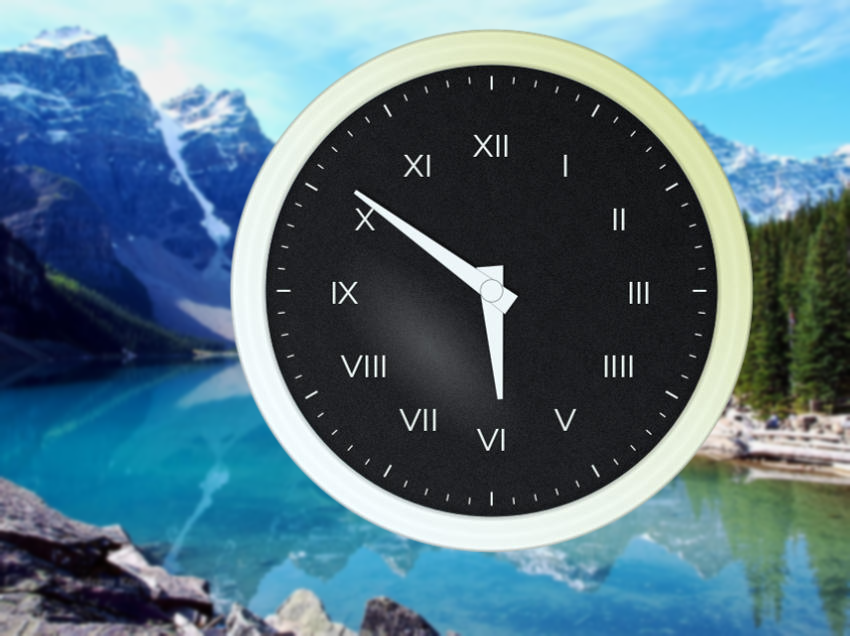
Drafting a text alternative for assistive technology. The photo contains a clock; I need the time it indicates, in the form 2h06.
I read 5h51
